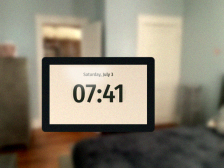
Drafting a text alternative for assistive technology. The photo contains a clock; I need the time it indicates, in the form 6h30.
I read 7h41
